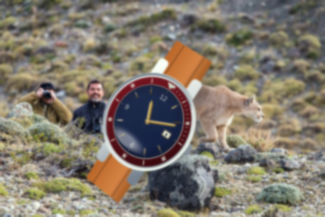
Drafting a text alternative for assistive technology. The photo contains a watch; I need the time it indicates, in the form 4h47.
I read 11h11
